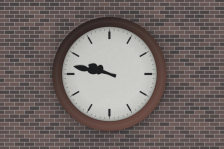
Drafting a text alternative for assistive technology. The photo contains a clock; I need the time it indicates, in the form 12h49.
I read 9h47
